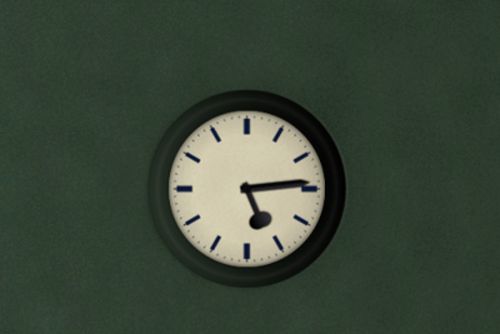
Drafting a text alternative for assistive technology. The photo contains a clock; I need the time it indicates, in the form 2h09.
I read 5h14
